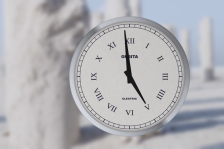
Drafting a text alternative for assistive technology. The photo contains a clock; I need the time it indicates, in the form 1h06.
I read 4h59
